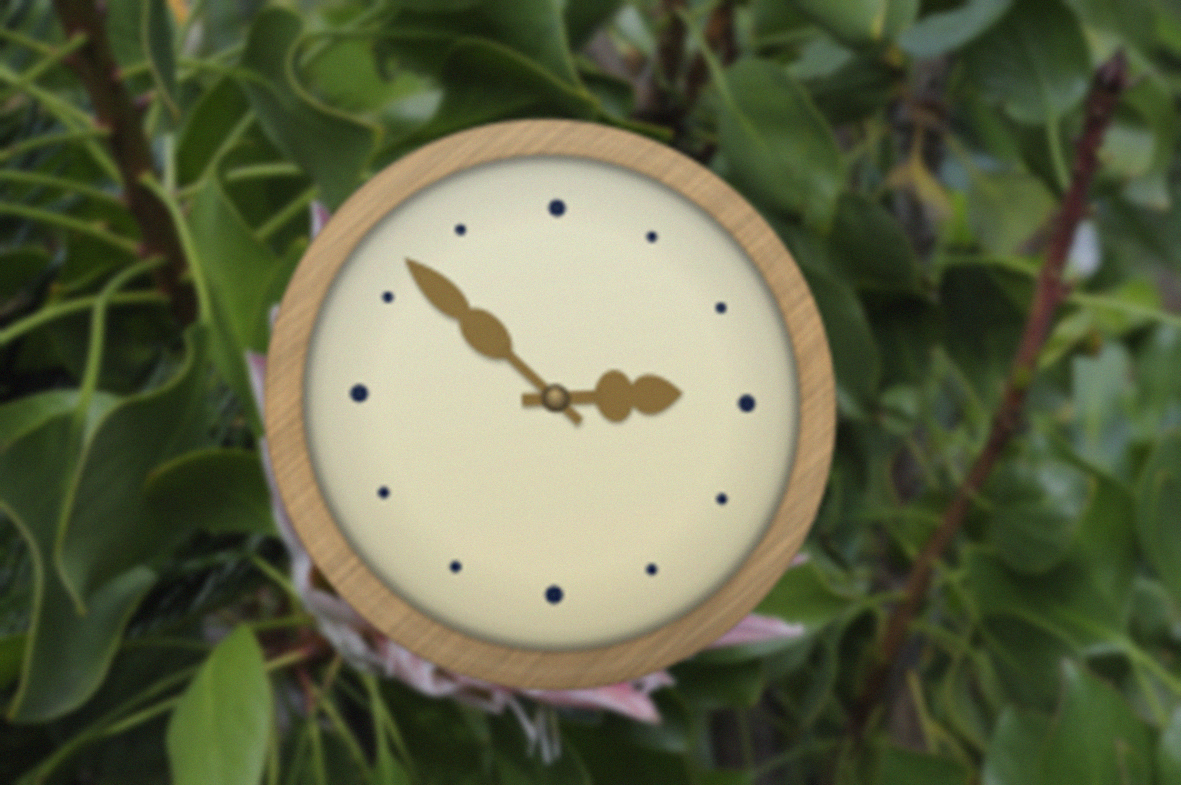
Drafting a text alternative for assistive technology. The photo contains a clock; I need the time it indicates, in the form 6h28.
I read 2h52
